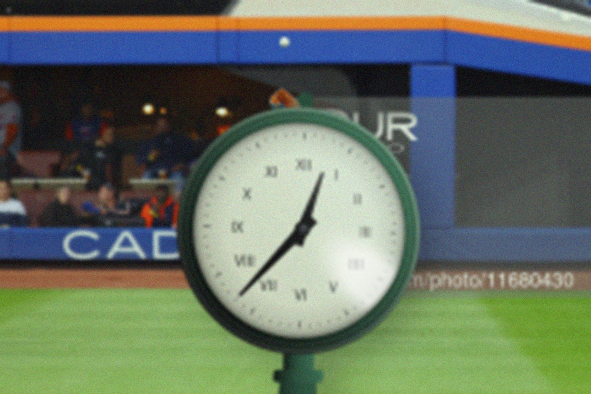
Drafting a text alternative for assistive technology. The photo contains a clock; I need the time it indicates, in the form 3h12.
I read 12h37
